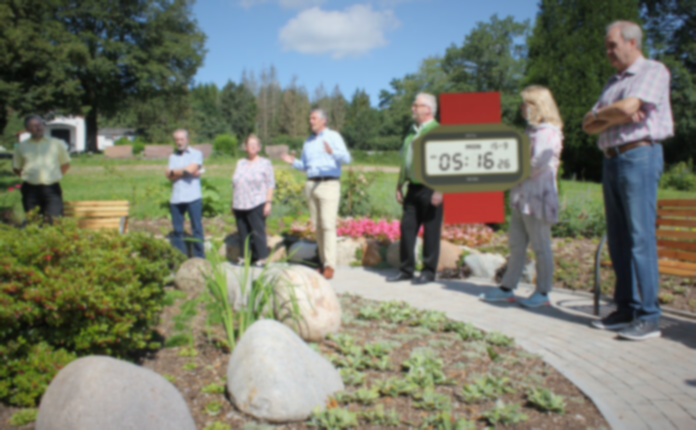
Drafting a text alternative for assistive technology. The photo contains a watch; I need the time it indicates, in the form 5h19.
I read 5h16
